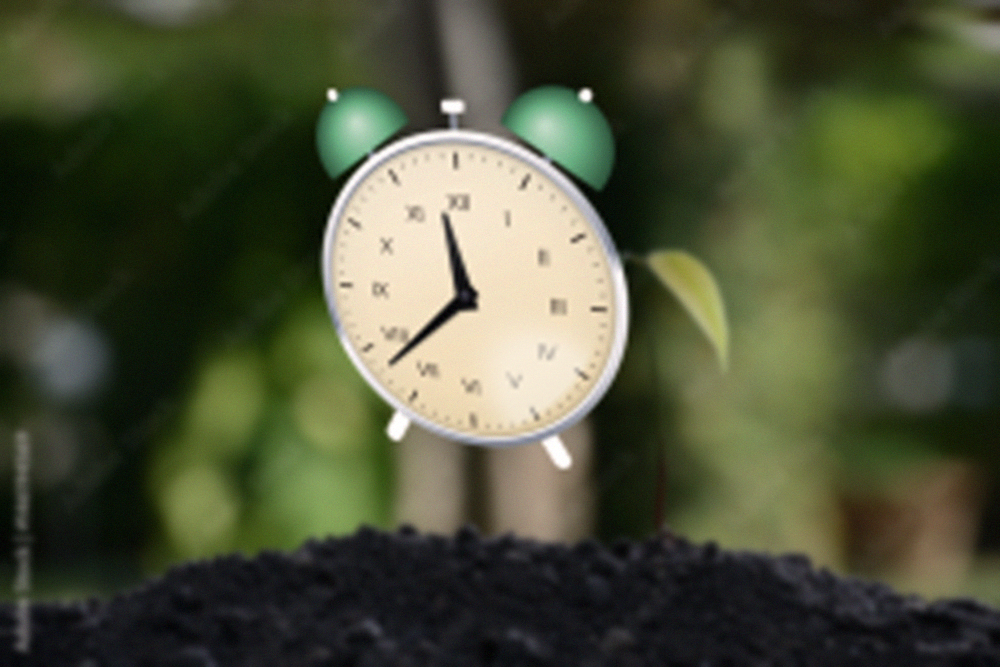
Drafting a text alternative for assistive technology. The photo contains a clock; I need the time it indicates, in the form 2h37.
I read 11h38
